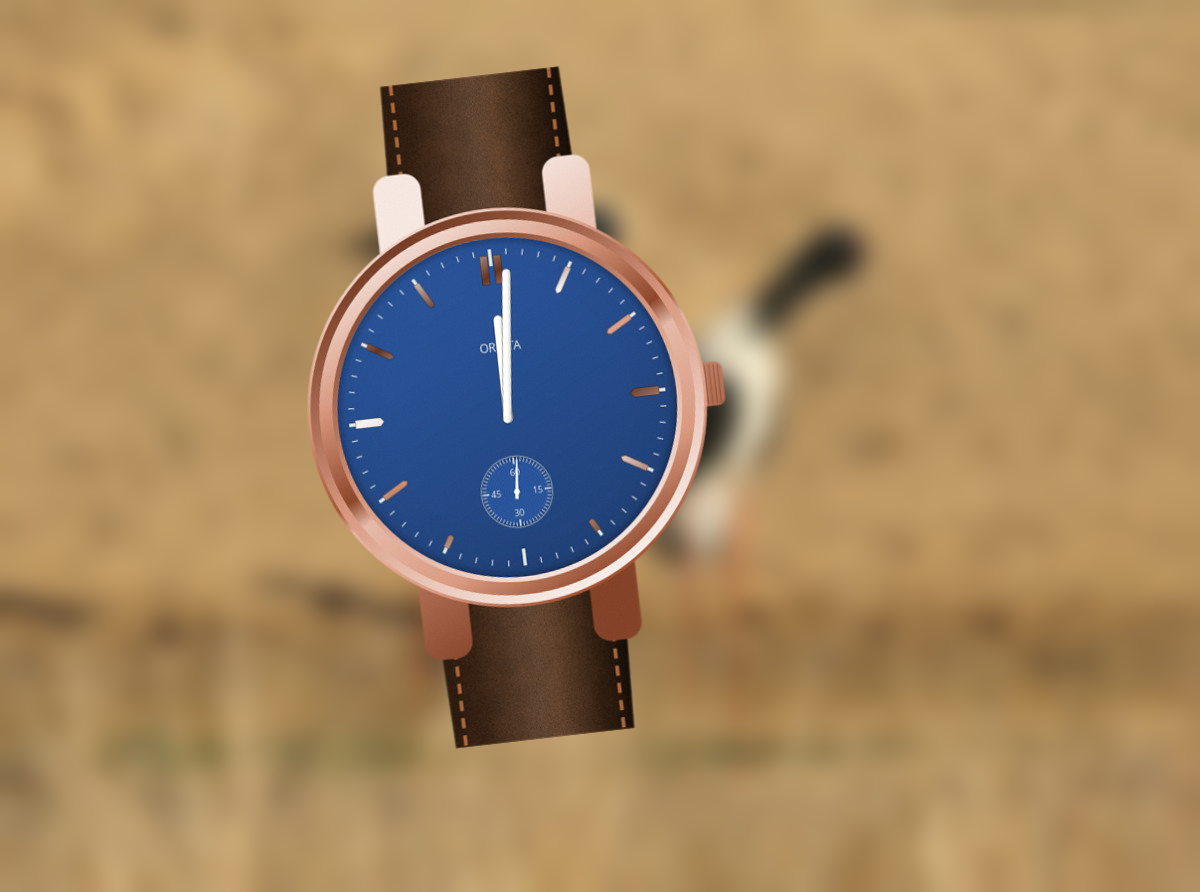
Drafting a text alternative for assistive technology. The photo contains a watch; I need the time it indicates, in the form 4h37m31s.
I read 12h01m01s
